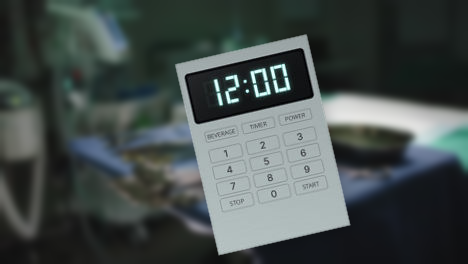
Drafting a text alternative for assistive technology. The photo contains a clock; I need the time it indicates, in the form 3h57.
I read 12h00
